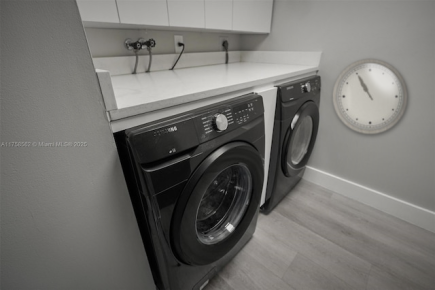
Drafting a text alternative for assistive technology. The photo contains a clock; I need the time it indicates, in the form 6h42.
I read 10h55
